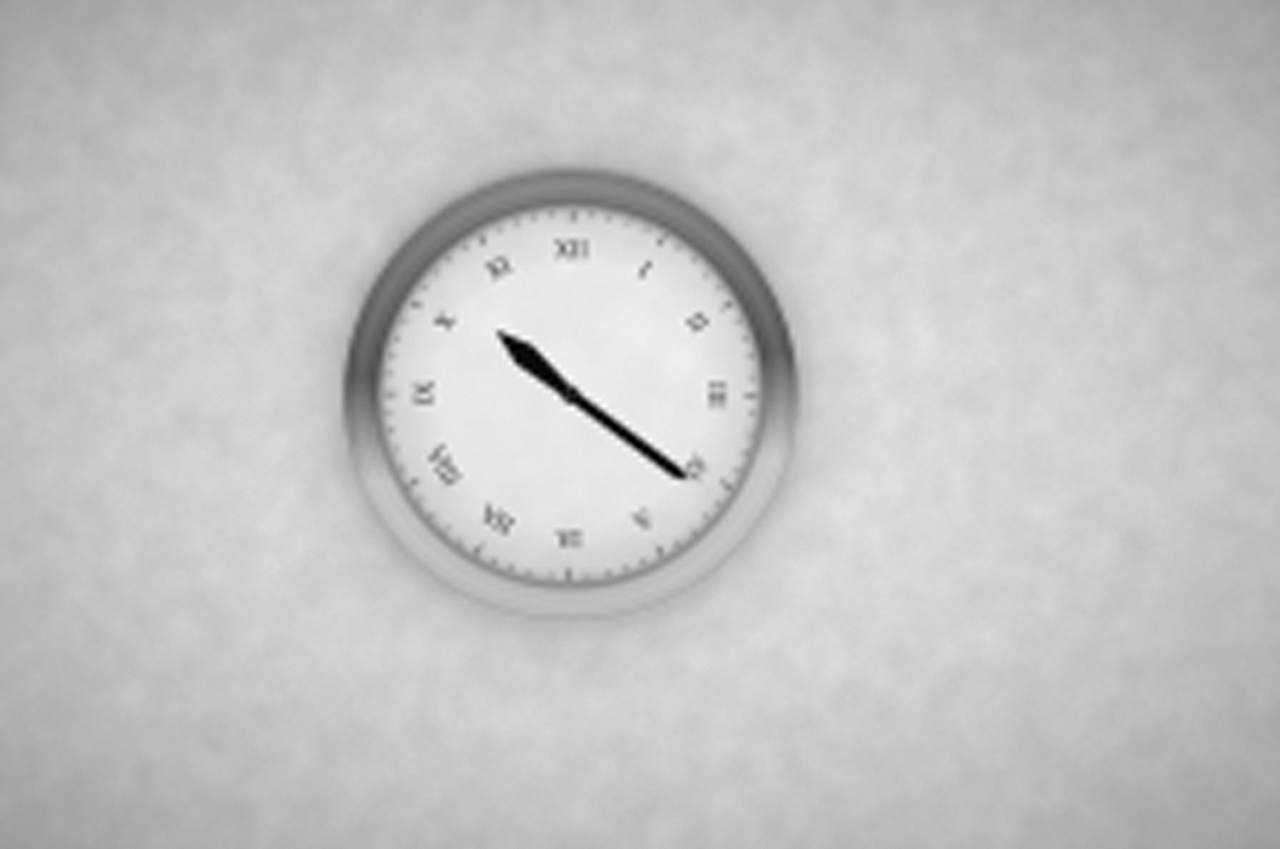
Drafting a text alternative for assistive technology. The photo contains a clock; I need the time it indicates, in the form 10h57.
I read 10h21
